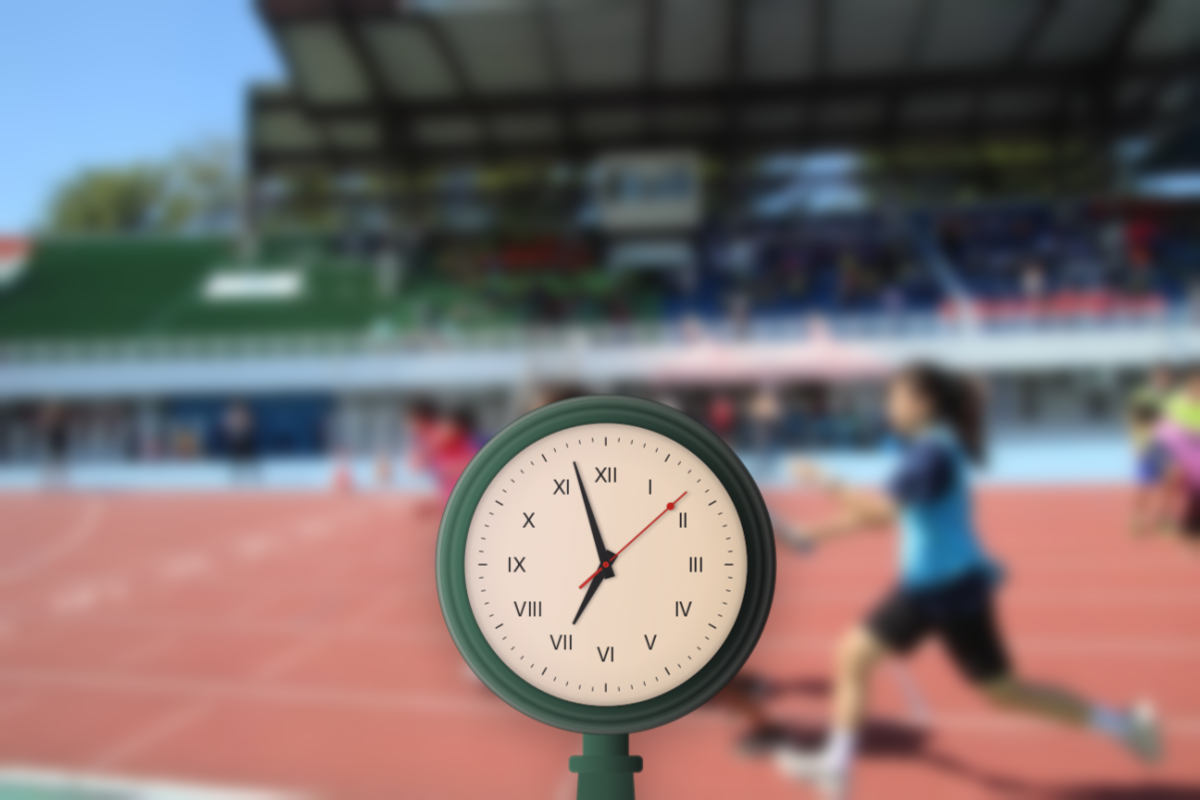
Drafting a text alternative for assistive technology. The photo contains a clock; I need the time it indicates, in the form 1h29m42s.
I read 6h57m08s
